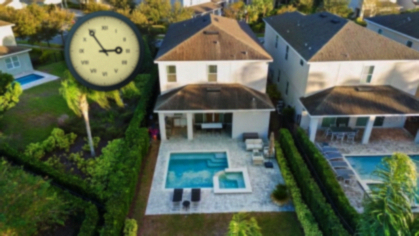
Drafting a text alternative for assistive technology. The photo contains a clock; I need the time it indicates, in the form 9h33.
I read 2h54
